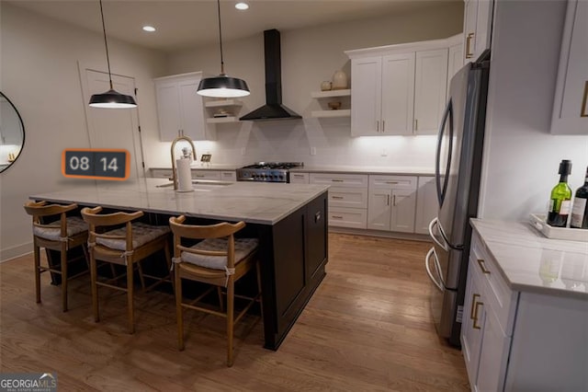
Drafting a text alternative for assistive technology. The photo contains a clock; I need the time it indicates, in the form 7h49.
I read 8h14
